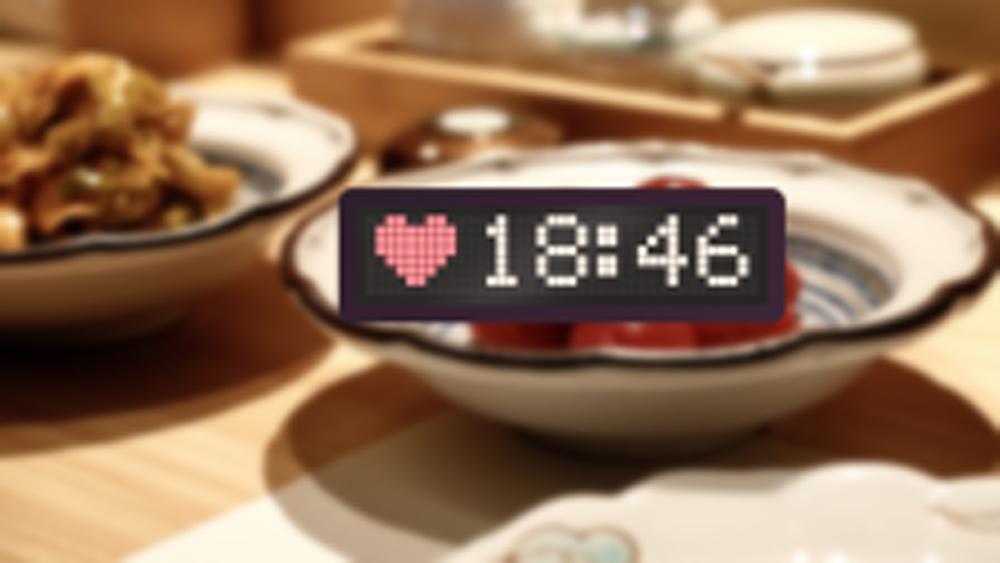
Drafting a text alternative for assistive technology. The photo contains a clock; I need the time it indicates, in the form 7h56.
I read 18h46
